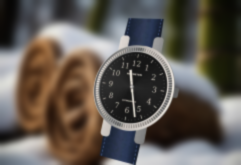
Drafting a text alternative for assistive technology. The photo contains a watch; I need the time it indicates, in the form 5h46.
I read 11h27
